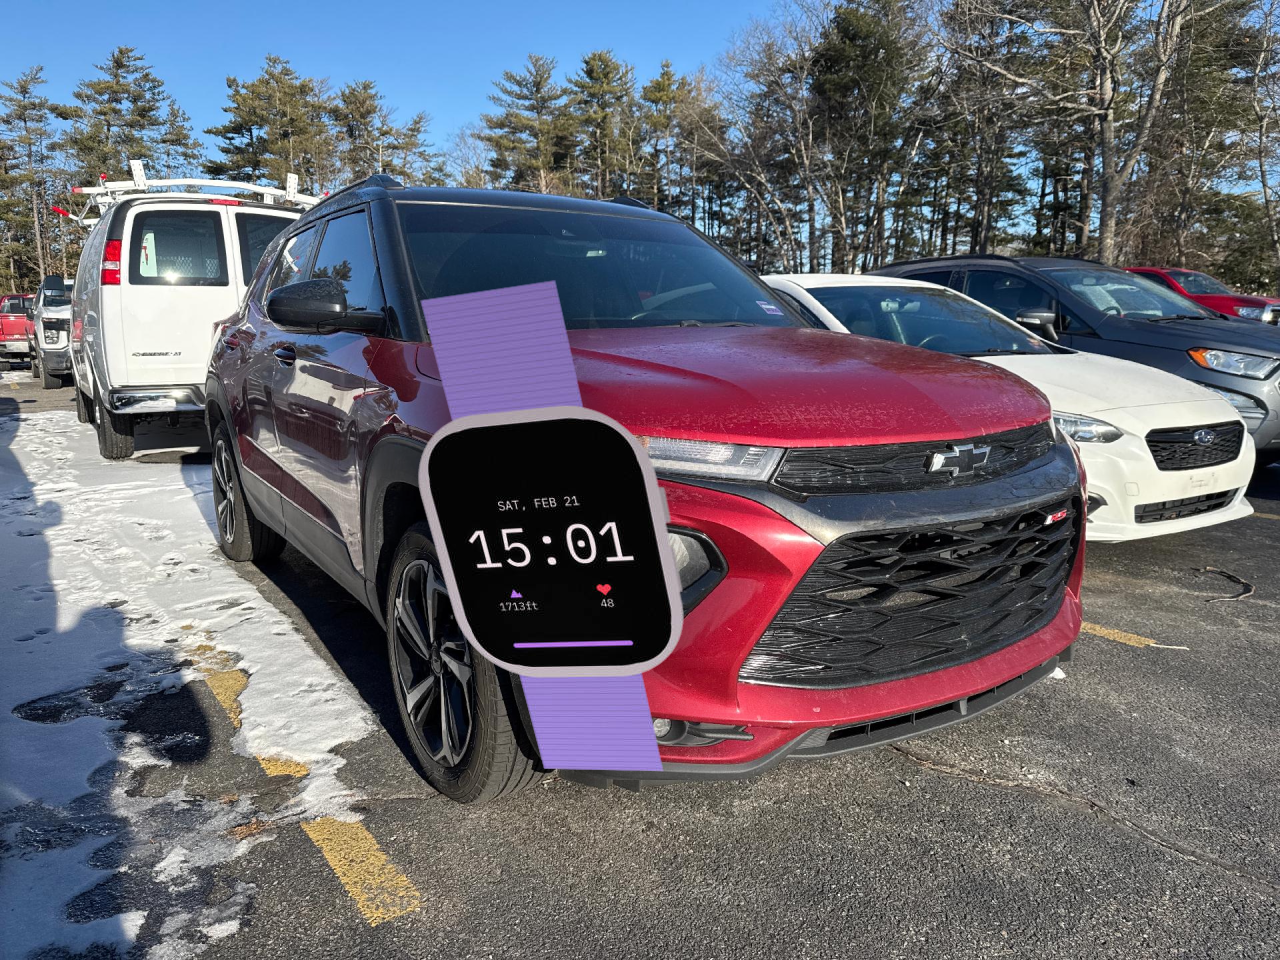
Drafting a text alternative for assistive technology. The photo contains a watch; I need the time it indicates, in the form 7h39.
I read 15h01
